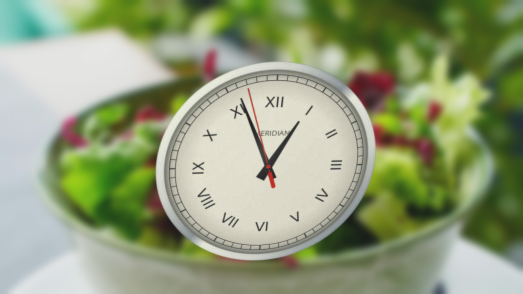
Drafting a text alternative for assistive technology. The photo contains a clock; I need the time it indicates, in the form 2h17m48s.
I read 12h55m57s
